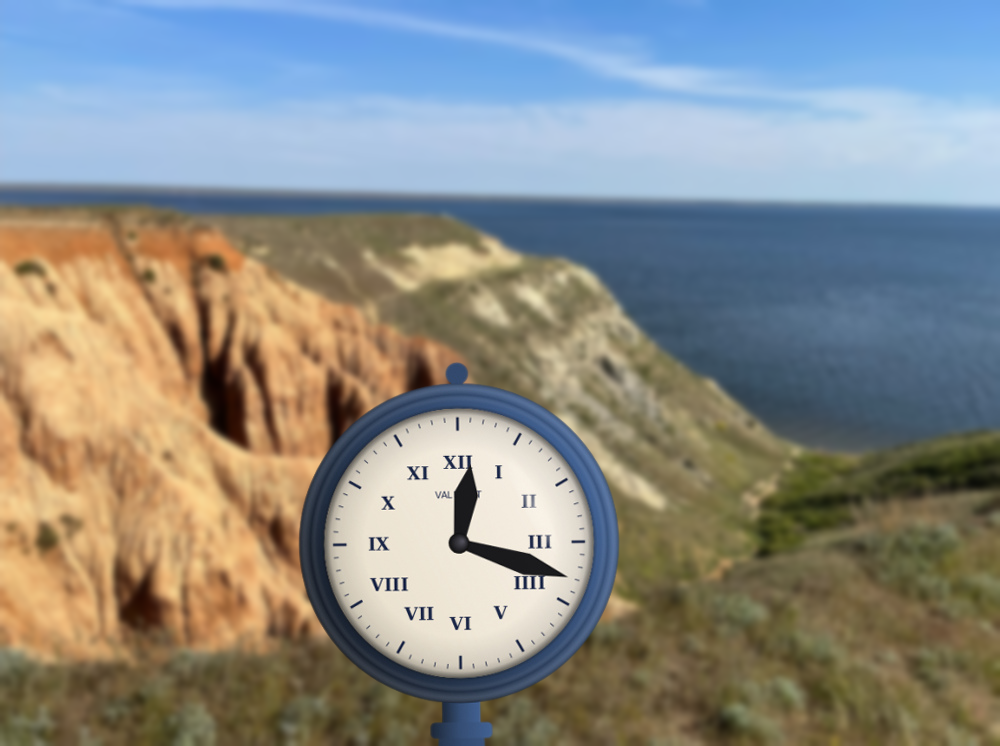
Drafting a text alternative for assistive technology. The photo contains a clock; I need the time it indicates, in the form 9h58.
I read 12h18
